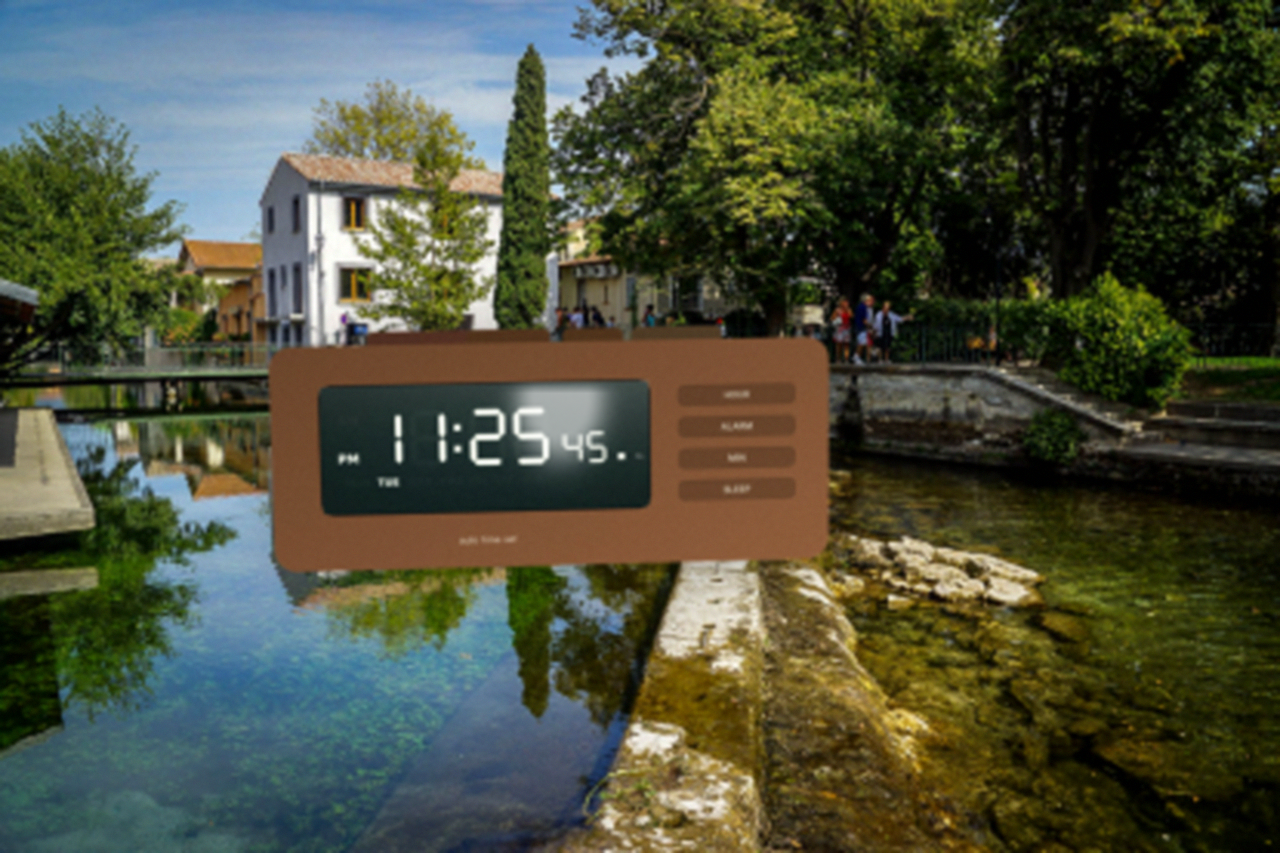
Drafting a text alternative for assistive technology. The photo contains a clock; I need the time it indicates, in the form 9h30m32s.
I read 11h25m45s
